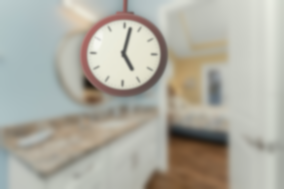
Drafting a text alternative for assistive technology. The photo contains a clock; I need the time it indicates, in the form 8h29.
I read 5h02
